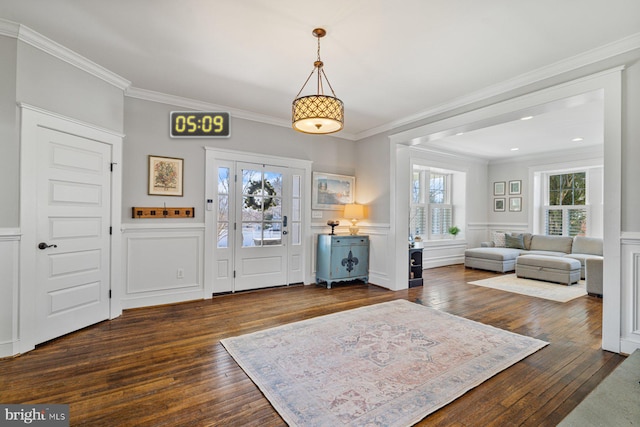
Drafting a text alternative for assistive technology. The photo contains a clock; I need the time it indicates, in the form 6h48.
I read 5h09
